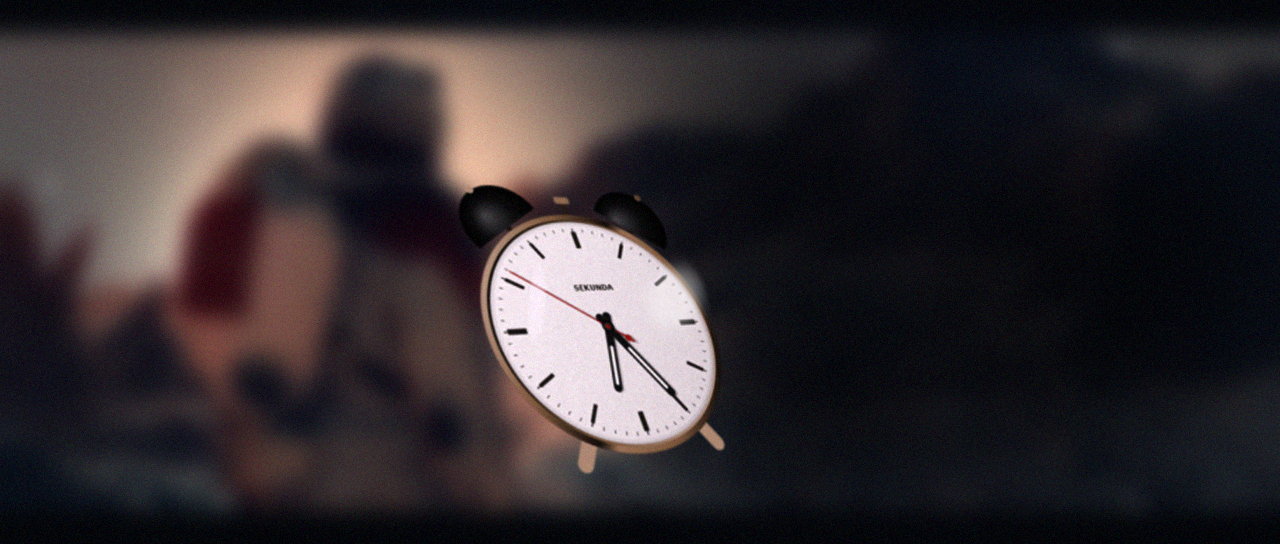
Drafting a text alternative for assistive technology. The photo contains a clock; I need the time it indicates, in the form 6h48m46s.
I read 6h24m51s
